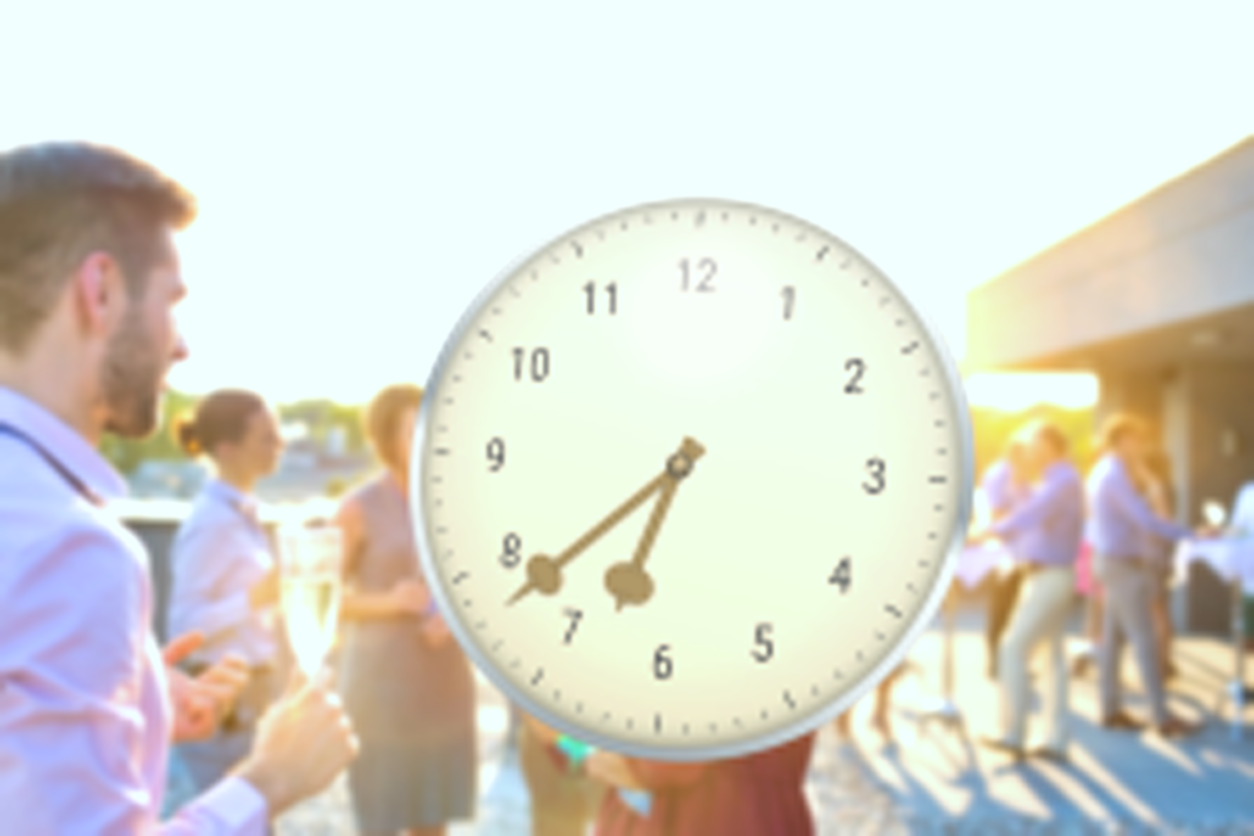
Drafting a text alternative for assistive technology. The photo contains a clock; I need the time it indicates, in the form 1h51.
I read 6h38
